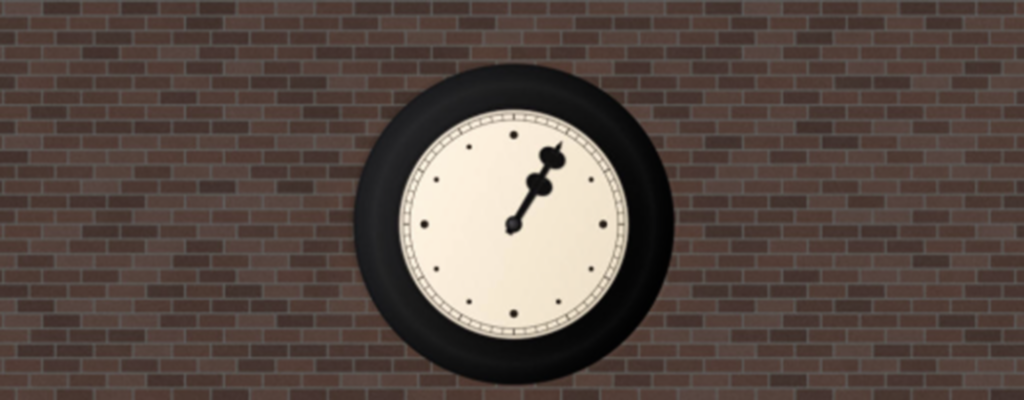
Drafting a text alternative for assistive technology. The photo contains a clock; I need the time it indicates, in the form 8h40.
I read 1h05
